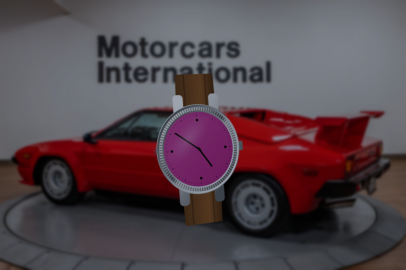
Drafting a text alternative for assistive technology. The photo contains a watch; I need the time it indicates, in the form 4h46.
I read 4h51
